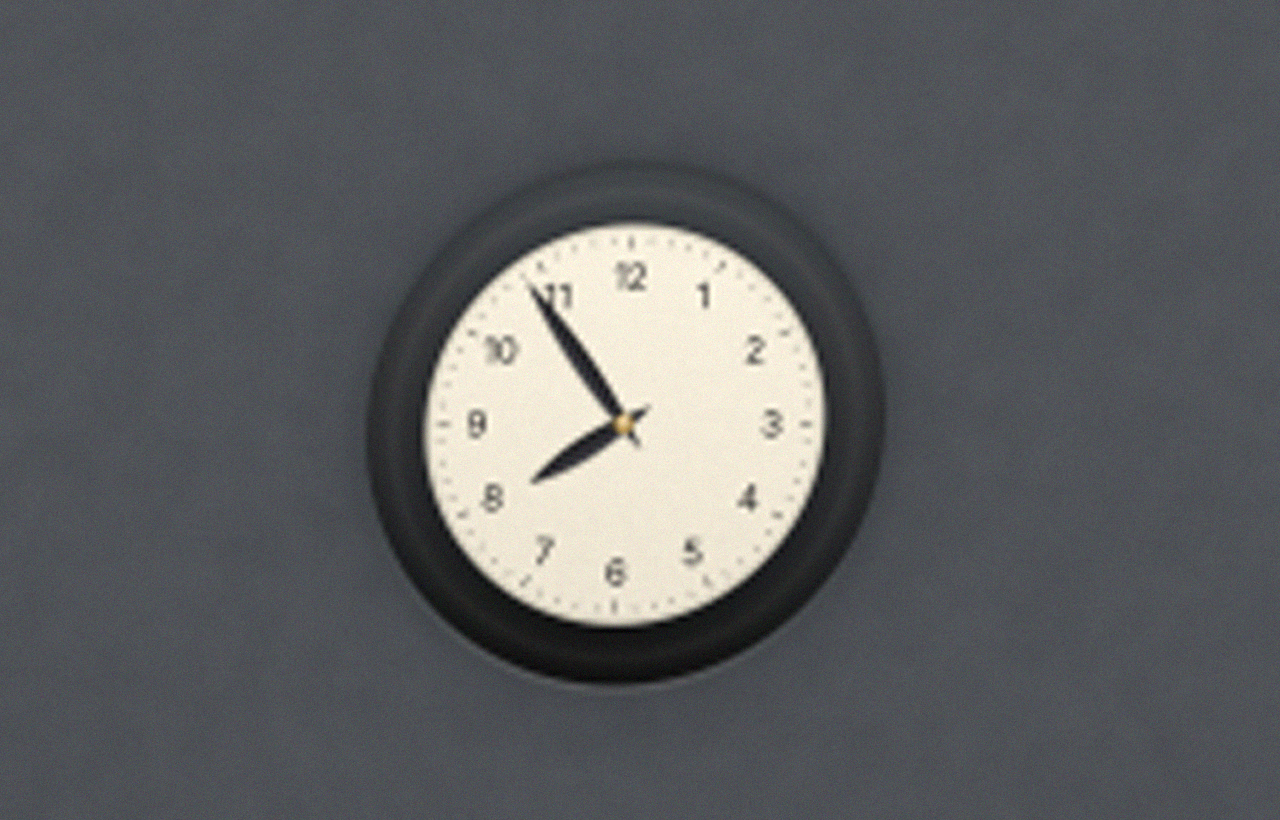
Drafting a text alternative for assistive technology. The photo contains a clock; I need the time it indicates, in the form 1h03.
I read 7h54
